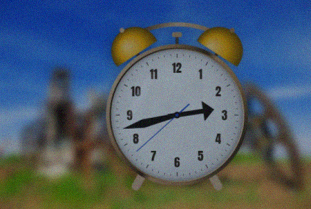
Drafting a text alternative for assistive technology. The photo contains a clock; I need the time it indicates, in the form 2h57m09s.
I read 2h42m38s
